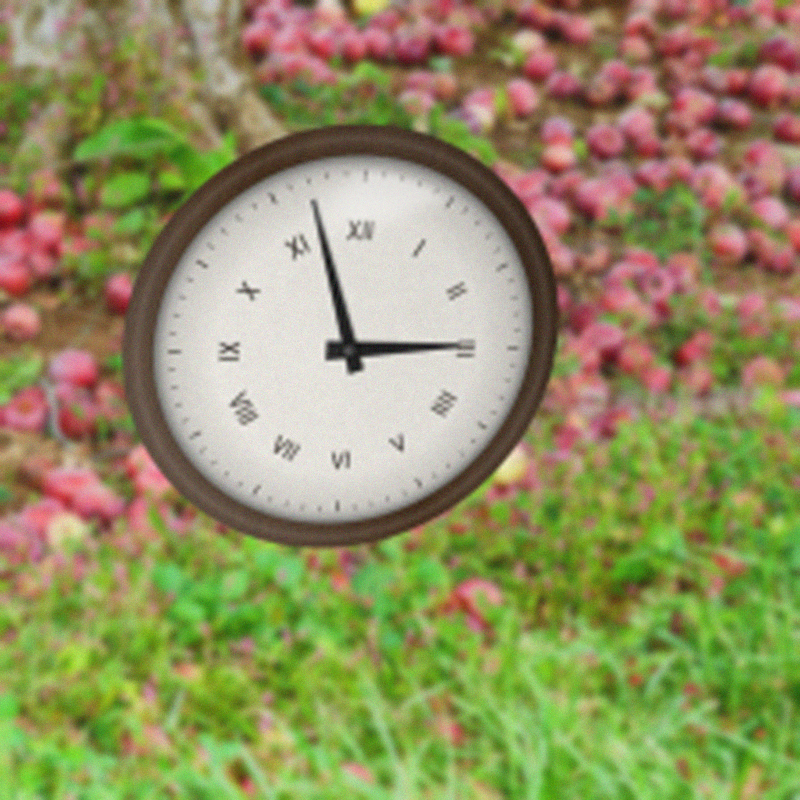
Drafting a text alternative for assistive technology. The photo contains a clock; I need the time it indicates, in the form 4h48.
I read 2h57
